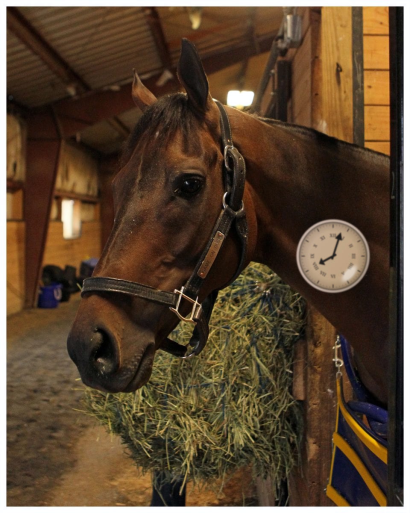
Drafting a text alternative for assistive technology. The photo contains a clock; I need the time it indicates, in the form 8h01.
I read 8h03
